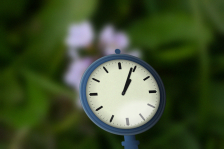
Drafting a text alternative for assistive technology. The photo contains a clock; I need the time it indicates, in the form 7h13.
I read 1h04
